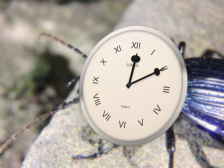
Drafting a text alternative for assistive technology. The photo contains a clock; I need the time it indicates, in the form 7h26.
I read 12h10
